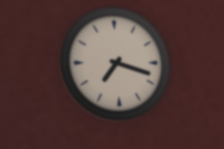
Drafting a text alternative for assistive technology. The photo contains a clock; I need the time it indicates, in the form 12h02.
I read 7h18
